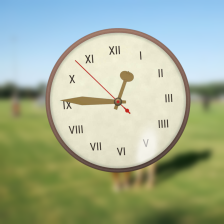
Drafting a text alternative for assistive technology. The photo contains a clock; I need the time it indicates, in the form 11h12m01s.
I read 12h45m53s
